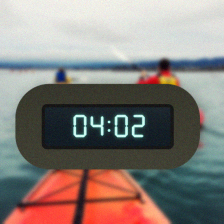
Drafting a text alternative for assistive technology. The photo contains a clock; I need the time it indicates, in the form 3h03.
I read 4h02
